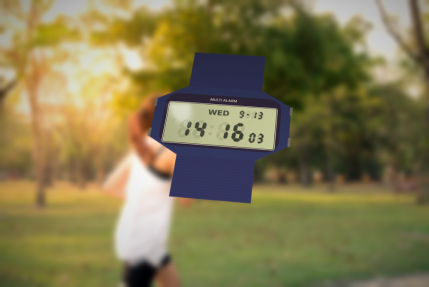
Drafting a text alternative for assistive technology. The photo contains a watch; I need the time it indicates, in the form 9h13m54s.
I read 14h16m03s
